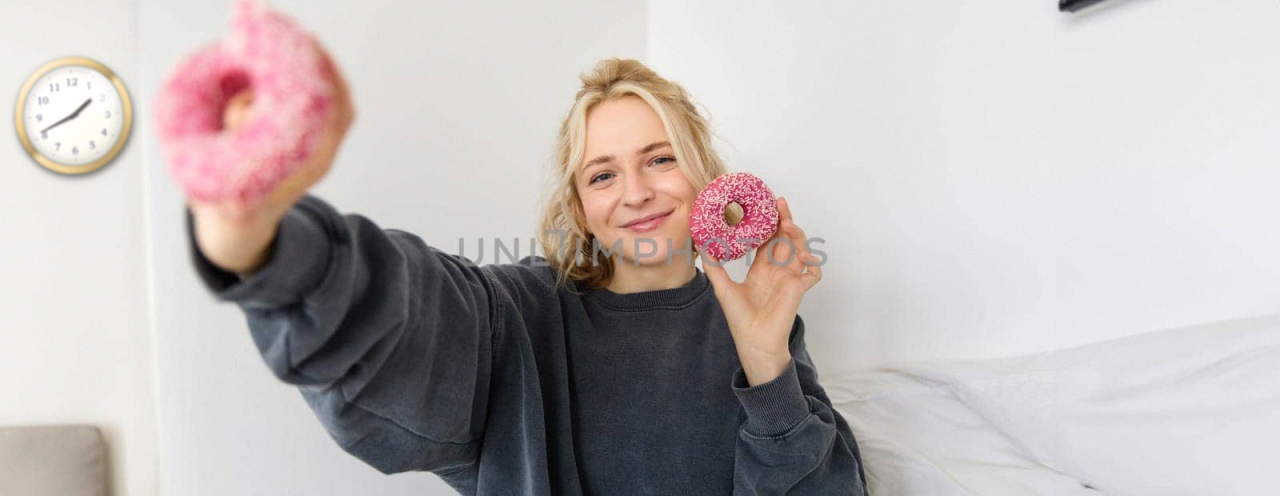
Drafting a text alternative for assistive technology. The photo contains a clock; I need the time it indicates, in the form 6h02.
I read 1h41
